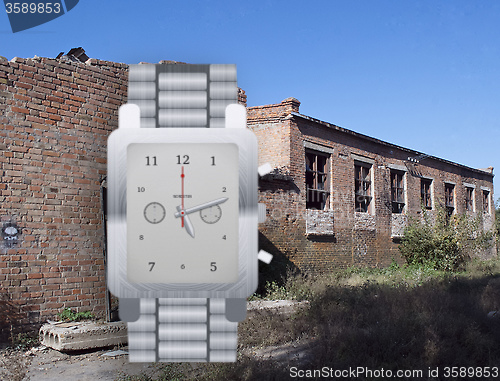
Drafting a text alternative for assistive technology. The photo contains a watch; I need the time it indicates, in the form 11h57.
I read 5h12
